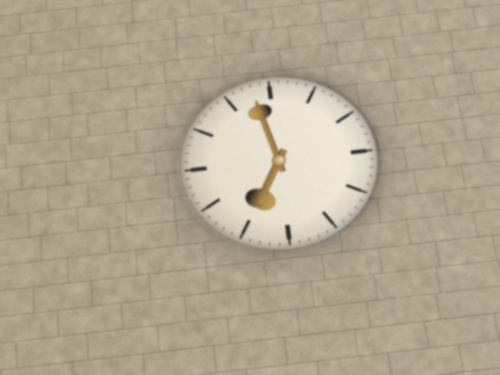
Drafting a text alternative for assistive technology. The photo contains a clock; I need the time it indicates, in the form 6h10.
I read 6h58
